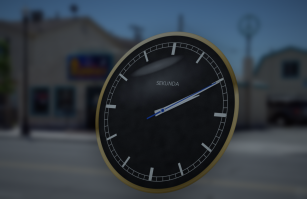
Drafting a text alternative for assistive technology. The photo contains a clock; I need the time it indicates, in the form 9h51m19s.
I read 2h10m10s
